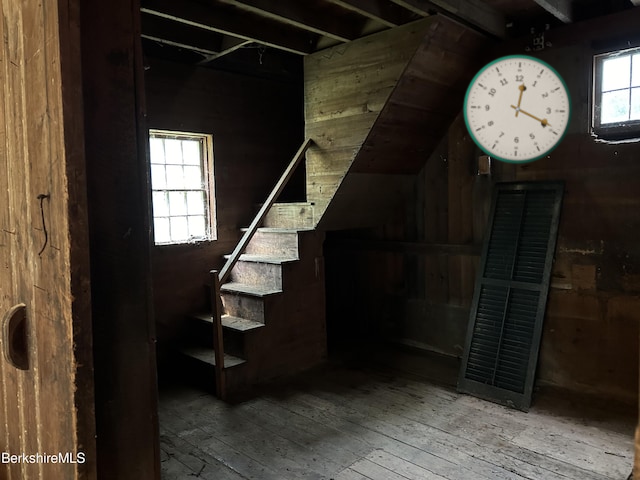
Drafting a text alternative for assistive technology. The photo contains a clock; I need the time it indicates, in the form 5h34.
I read 12h19
